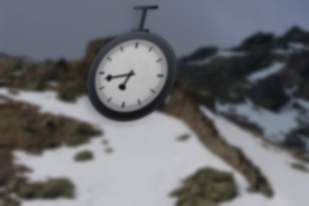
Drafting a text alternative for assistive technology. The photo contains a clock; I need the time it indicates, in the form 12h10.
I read 6h43
